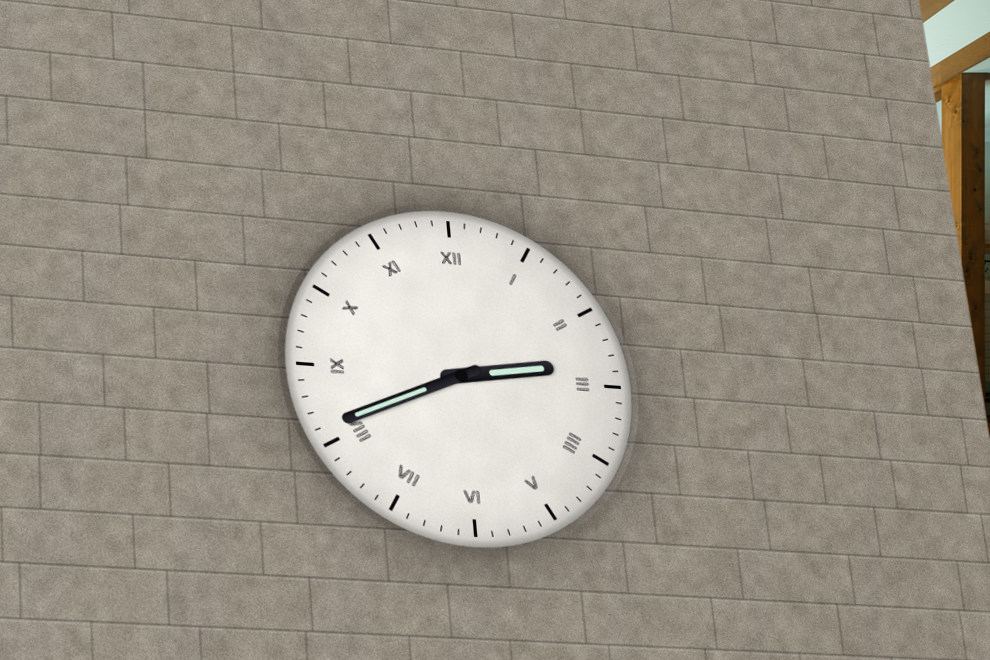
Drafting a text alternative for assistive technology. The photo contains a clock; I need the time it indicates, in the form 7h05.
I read 2h41
